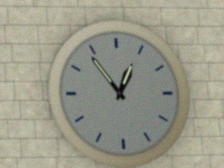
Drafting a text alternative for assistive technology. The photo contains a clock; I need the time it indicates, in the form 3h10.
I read 12h54
